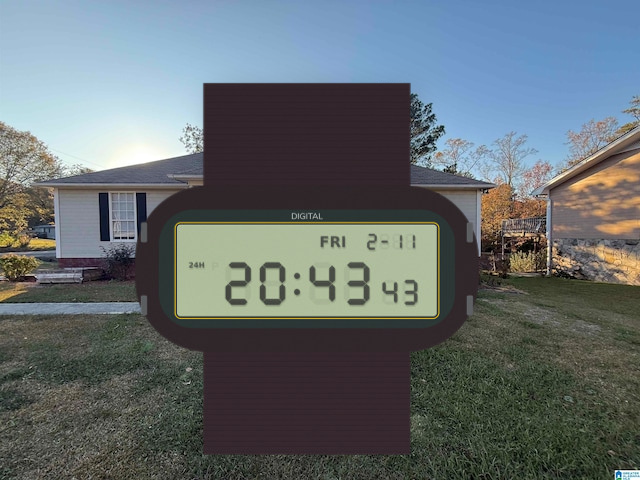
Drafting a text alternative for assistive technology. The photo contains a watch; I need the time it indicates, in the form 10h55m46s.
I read 20h43m43s
